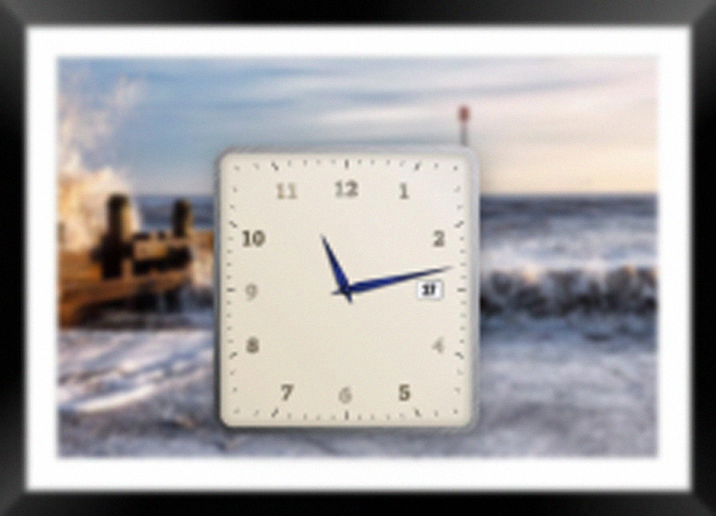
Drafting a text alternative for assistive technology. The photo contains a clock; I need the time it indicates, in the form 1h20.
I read 11h13
